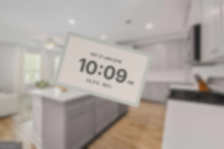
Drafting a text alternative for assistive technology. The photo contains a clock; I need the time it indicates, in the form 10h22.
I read 10h09
